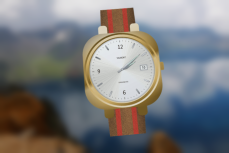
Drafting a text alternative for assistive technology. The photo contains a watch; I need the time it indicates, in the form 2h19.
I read 2h09
